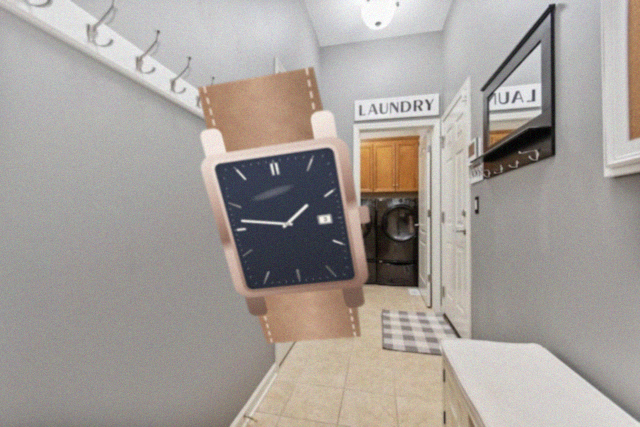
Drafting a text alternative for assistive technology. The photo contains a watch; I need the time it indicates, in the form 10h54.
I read 1h47
